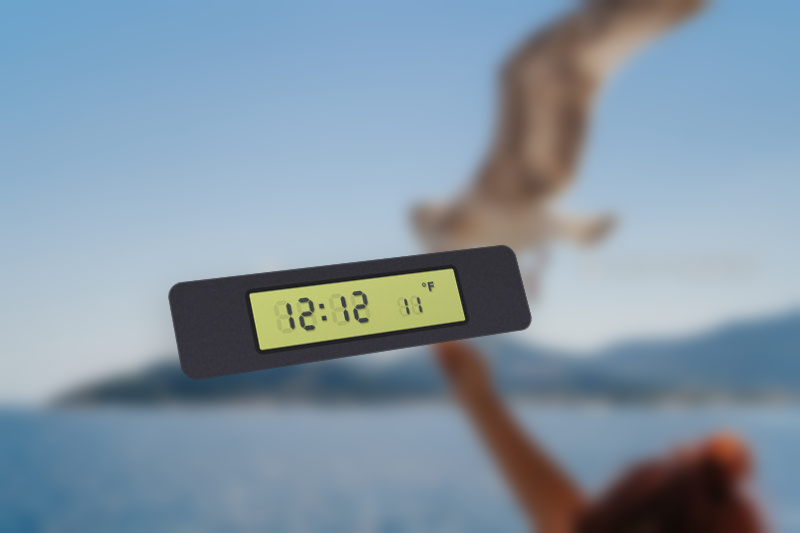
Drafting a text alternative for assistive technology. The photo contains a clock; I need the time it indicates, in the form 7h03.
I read 12h12
